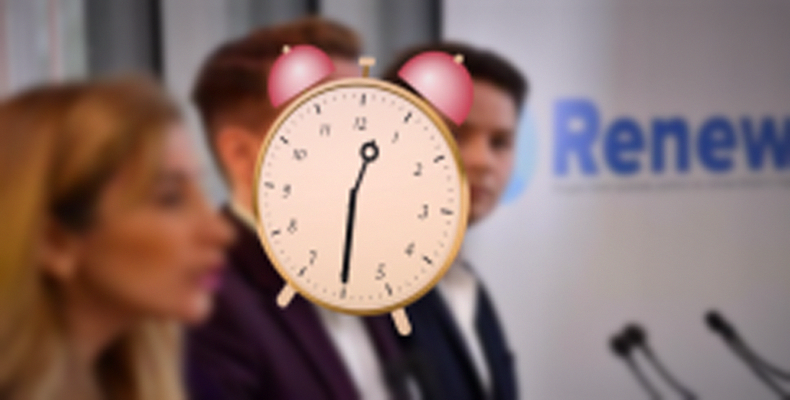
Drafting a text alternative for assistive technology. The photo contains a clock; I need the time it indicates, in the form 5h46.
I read 12h30
